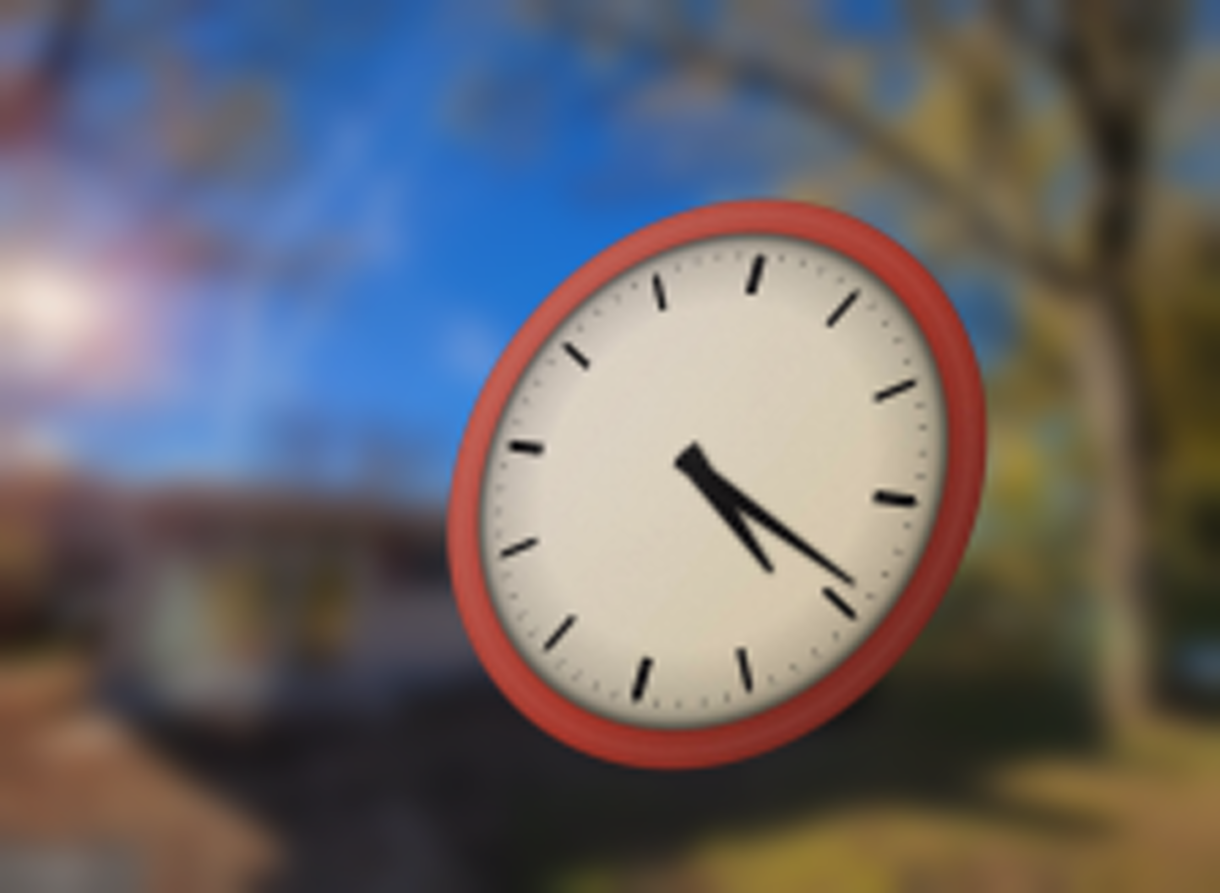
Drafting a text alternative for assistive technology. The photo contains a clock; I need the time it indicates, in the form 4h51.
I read 4h19
